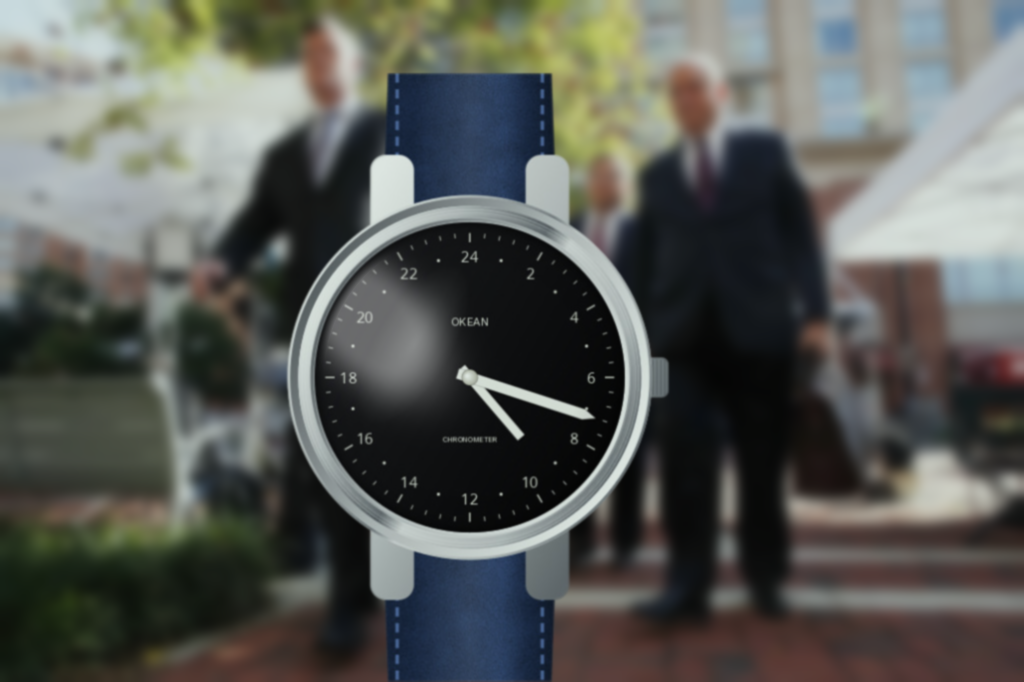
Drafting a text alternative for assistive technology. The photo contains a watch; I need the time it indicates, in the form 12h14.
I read 9h18
